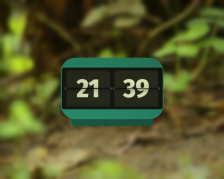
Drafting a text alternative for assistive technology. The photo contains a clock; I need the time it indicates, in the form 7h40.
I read 21h39
